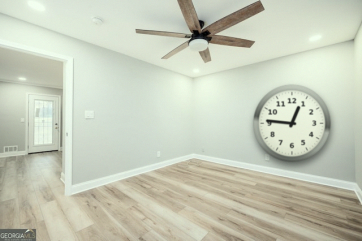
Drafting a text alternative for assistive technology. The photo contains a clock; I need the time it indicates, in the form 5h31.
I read 12h46
